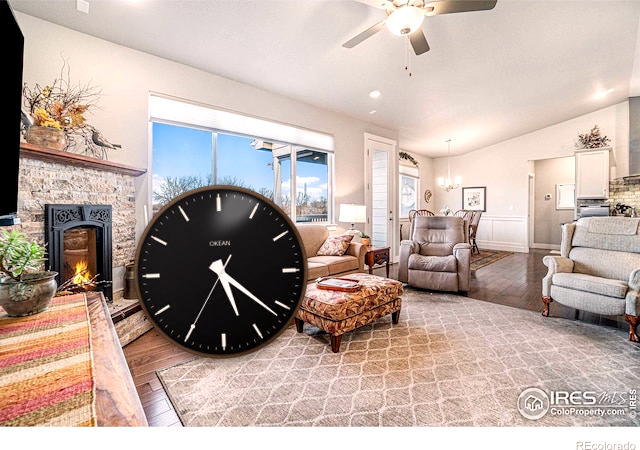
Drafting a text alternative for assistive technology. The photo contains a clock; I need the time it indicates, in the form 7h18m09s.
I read 5h21m35s
